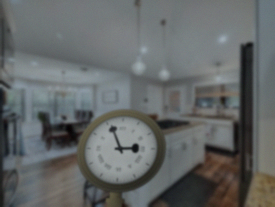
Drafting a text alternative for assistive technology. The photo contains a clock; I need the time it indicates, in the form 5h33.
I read 2h56
